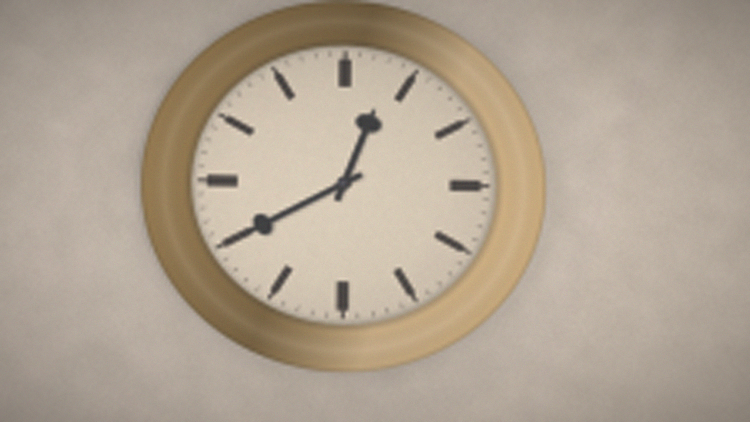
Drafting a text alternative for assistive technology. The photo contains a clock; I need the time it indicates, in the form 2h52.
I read 12h40
